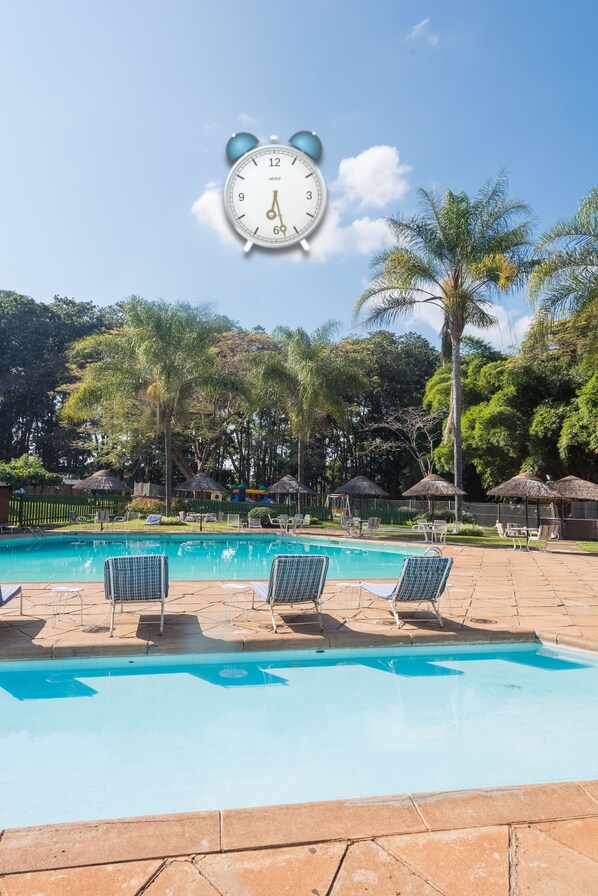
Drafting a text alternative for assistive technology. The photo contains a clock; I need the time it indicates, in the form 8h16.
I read 6h28
